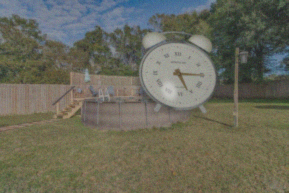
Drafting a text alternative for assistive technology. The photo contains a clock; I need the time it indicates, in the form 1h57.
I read 5h15
